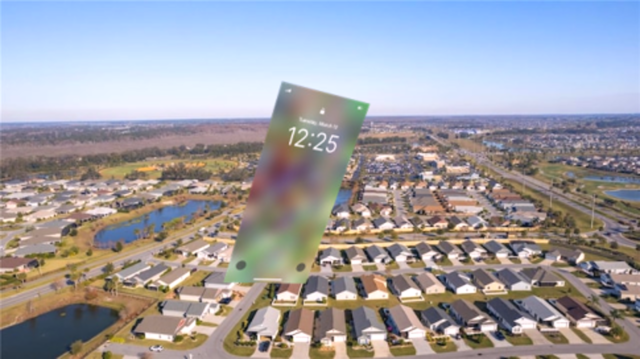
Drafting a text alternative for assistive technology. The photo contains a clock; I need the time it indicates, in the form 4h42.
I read 12h25
